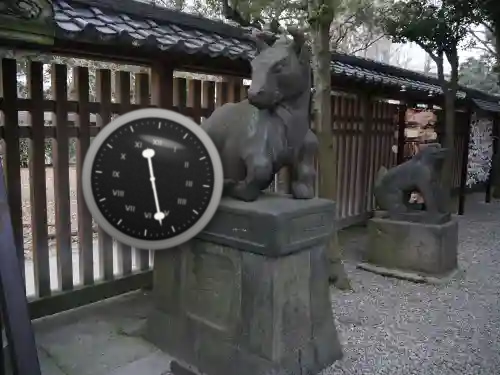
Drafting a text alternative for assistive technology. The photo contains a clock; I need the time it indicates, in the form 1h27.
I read 11h27
